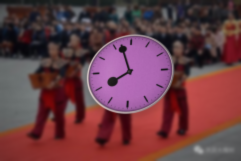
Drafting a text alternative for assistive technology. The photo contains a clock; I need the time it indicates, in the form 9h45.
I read 7h57
